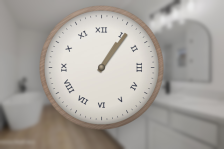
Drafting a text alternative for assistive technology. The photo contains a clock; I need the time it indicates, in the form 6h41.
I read 1h06
